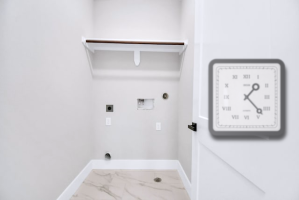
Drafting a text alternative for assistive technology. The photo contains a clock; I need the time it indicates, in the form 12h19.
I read 1h23
